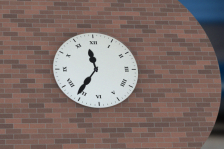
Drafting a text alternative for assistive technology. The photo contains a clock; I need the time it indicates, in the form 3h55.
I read 11h36
